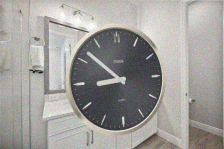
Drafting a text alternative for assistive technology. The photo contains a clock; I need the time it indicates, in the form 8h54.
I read 8h52
